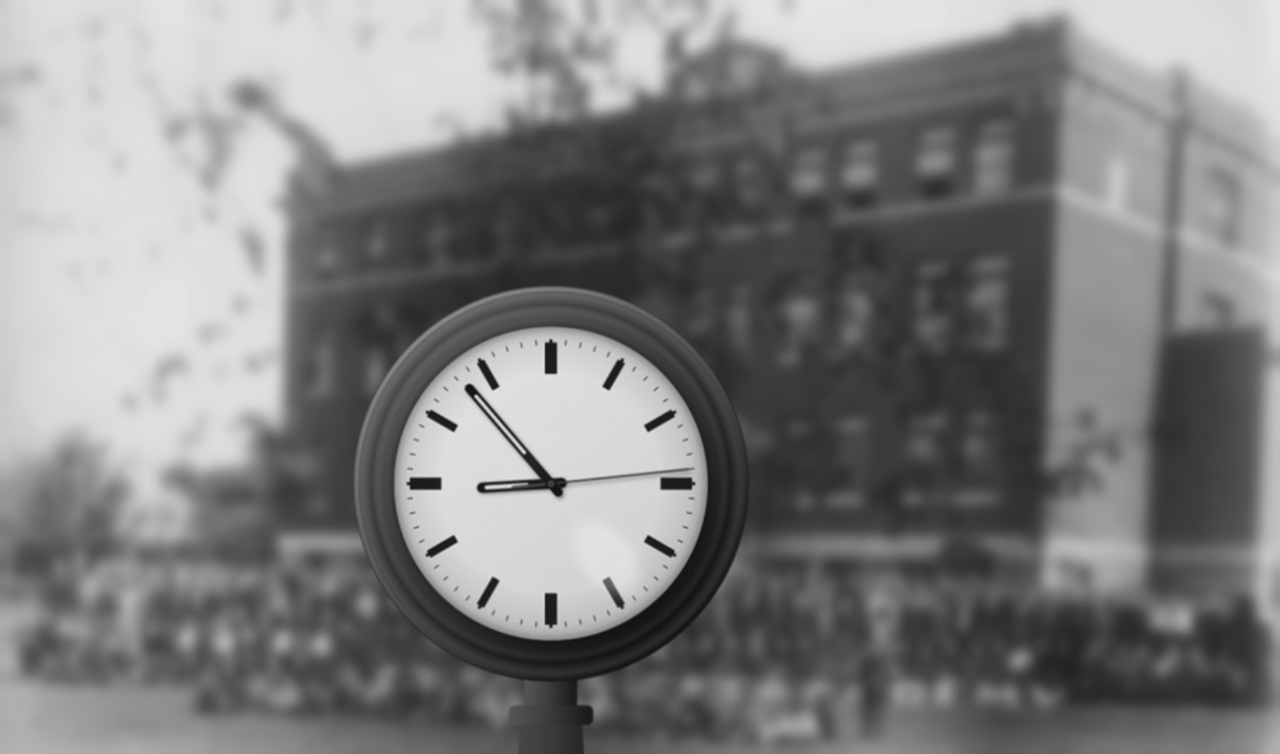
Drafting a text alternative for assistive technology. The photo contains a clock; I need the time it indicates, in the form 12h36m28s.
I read 8h53m14s
